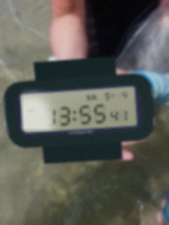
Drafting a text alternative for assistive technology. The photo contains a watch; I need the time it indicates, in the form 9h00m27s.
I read 13h55m41s
